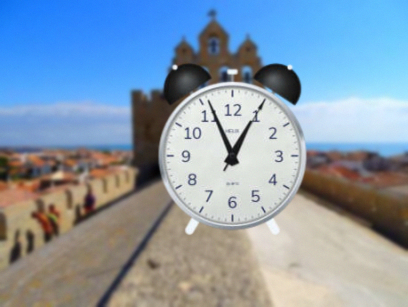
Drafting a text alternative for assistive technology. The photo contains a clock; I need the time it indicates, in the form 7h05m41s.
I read 12h56m05s
